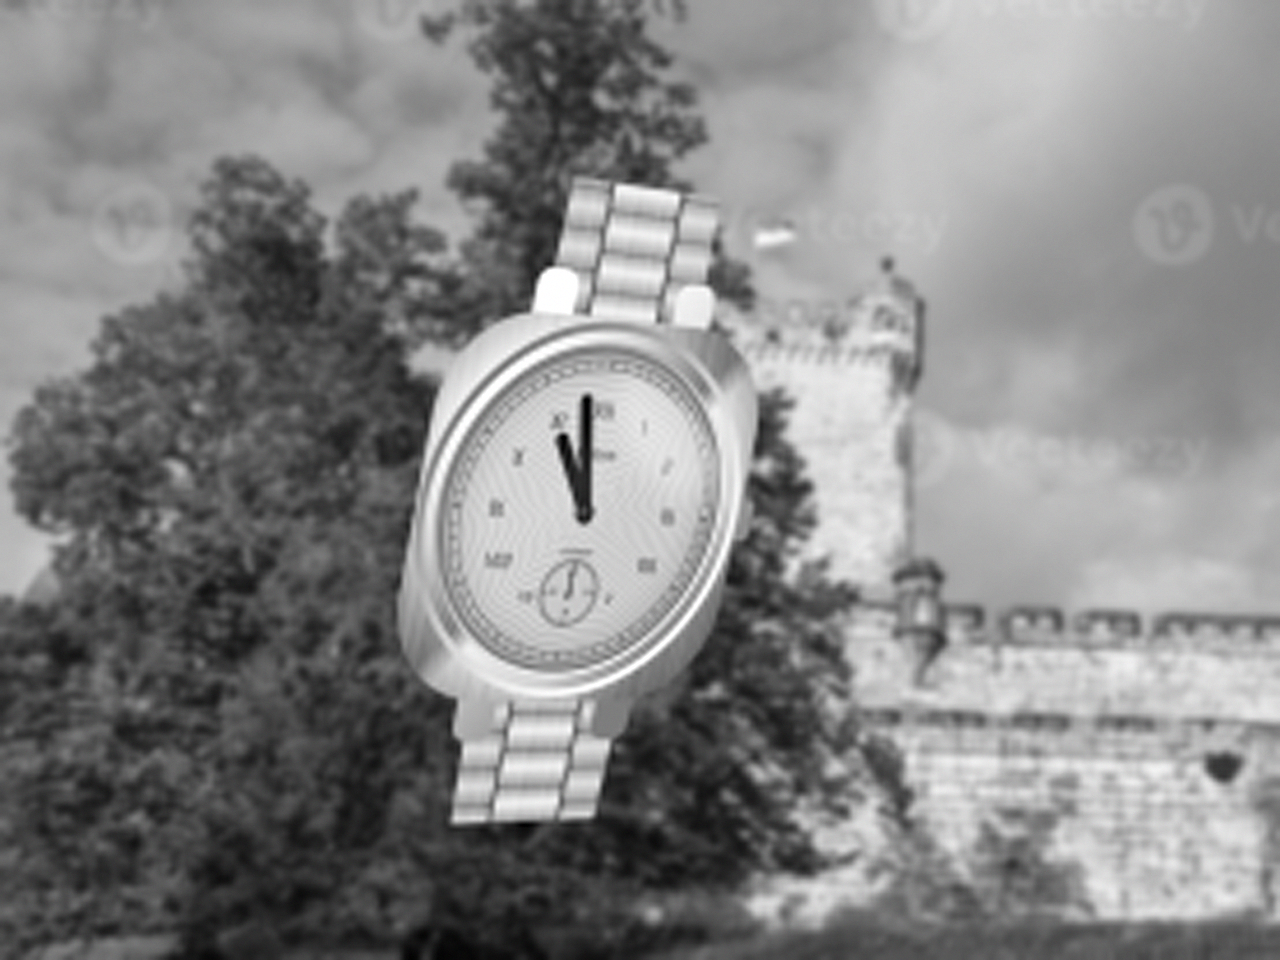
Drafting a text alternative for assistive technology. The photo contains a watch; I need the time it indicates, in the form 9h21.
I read 10h58
